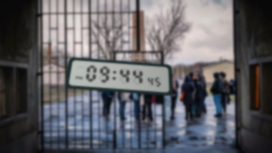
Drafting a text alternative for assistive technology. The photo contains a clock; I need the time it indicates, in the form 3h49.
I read 9h44
